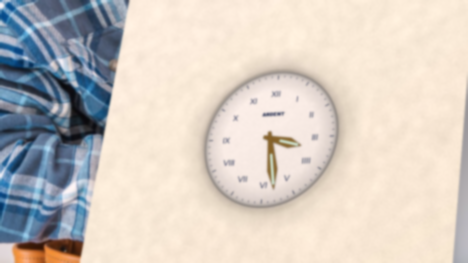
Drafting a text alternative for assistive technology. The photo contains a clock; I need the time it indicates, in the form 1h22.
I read 3h28
